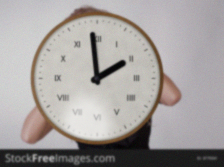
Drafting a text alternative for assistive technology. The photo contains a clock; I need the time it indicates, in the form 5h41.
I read 1h59
